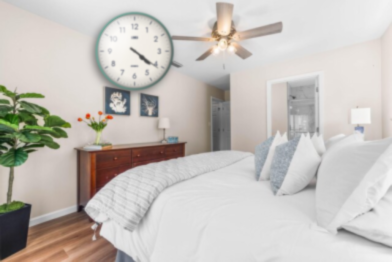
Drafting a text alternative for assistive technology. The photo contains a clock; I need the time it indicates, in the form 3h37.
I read 4h21
